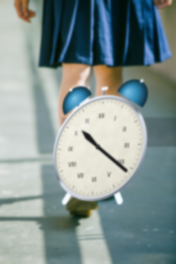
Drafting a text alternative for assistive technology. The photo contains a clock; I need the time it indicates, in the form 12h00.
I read 10h21
